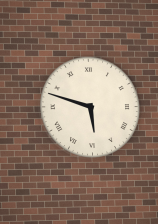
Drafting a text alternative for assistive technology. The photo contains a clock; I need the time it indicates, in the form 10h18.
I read 5h48
